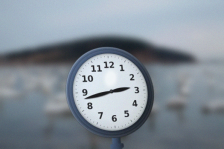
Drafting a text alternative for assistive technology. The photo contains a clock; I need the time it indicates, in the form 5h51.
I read 2h43
